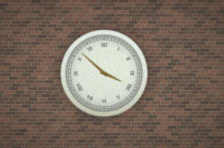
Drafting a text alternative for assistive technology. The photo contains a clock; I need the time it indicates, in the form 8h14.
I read 3h52
